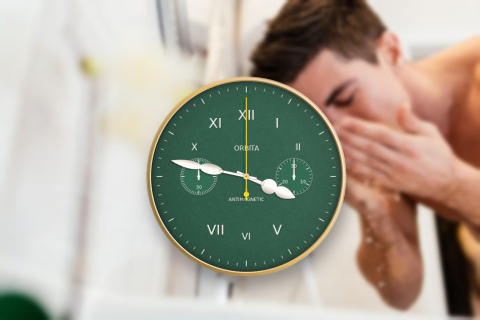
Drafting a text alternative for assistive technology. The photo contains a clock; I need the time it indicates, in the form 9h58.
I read 3h47
